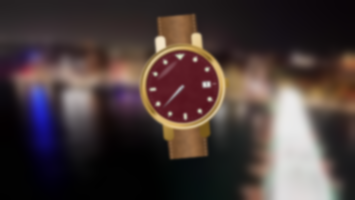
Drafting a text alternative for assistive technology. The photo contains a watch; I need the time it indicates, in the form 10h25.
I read 7h38
